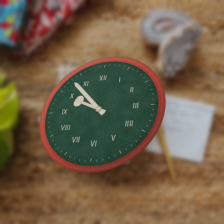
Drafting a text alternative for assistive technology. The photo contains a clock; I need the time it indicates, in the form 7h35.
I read 9h53
